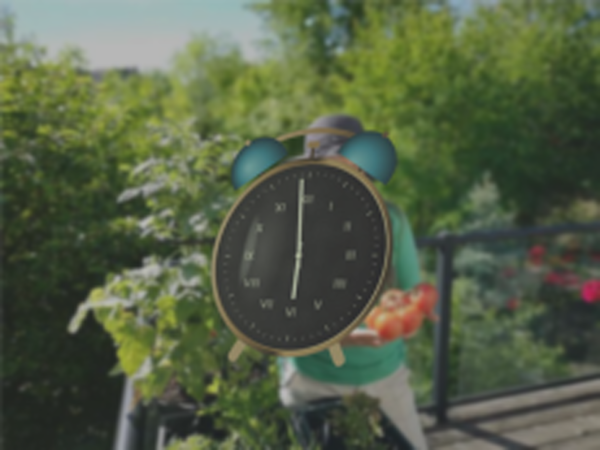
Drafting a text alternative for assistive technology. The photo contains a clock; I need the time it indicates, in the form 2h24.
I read 5h59
